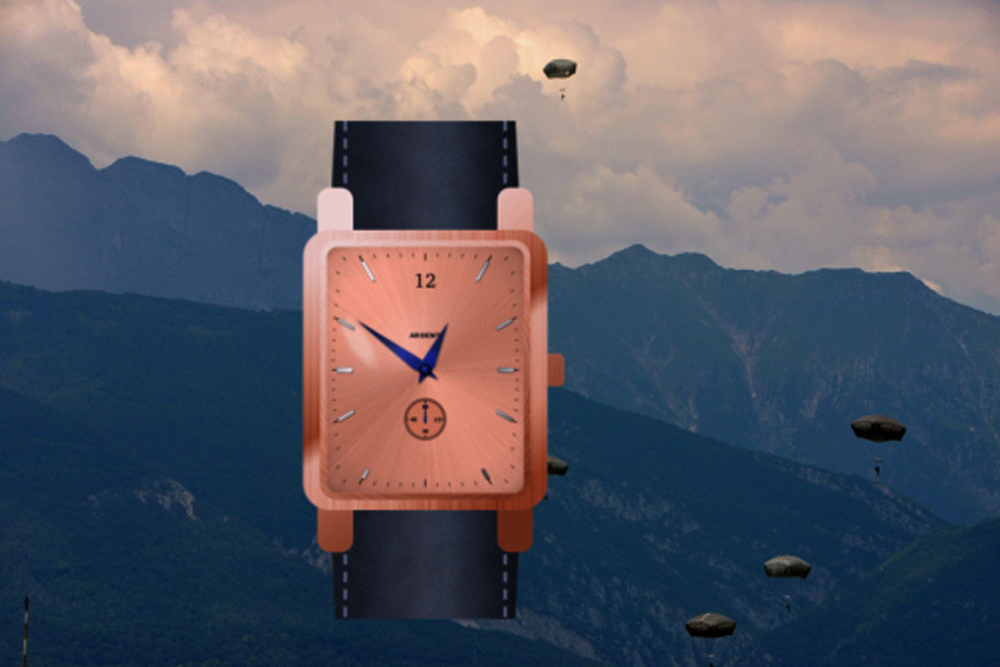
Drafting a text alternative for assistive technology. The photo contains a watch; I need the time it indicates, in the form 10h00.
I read 12h51
